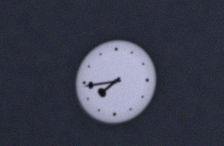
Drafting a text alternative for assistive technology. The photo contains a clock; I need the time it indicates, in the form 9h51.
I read 7h44
